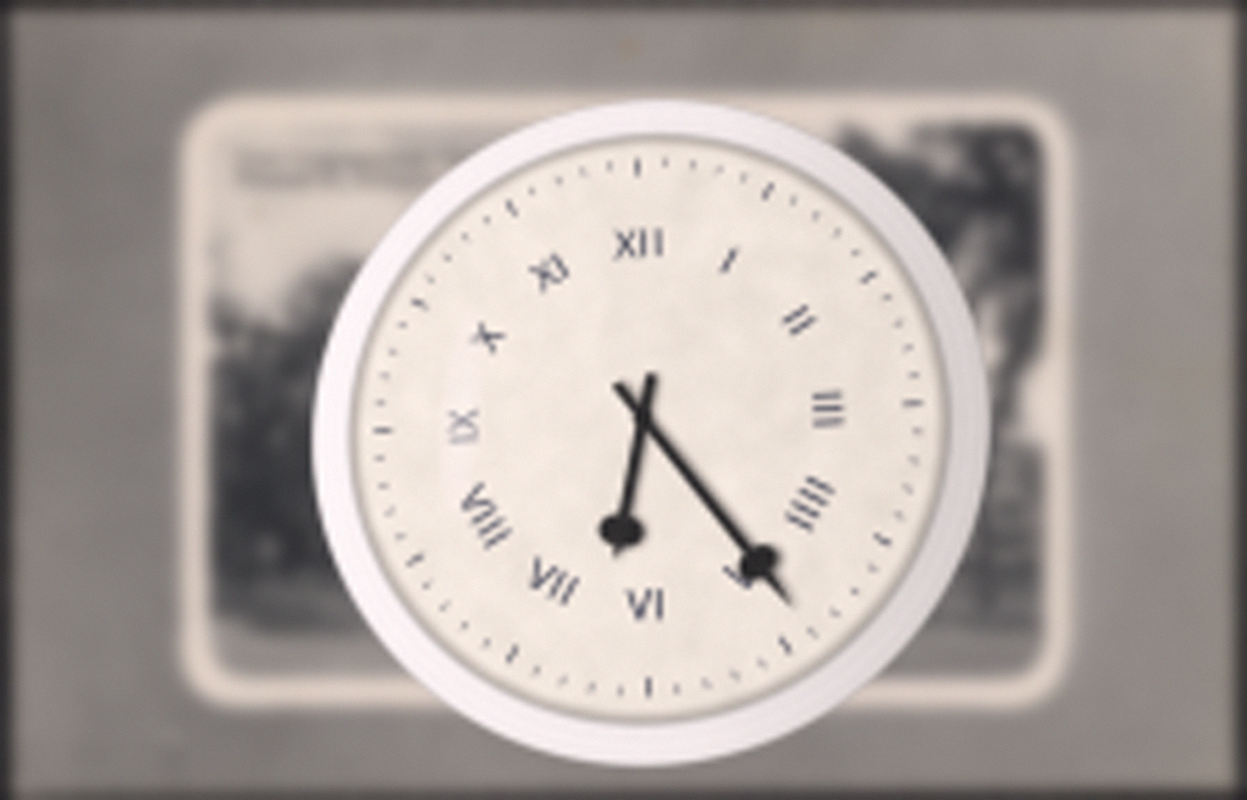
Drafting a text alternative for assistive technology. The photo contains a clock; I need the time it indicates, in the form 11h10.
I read 6h24
